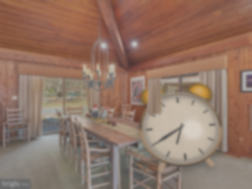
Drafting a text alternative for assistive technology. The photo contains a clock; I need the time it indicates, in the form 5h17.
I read 6h40
